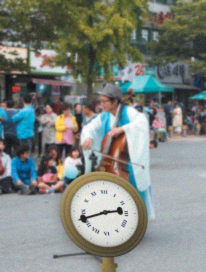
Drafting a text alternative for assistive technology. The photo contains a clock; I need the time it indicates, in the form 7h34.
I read 2h42
